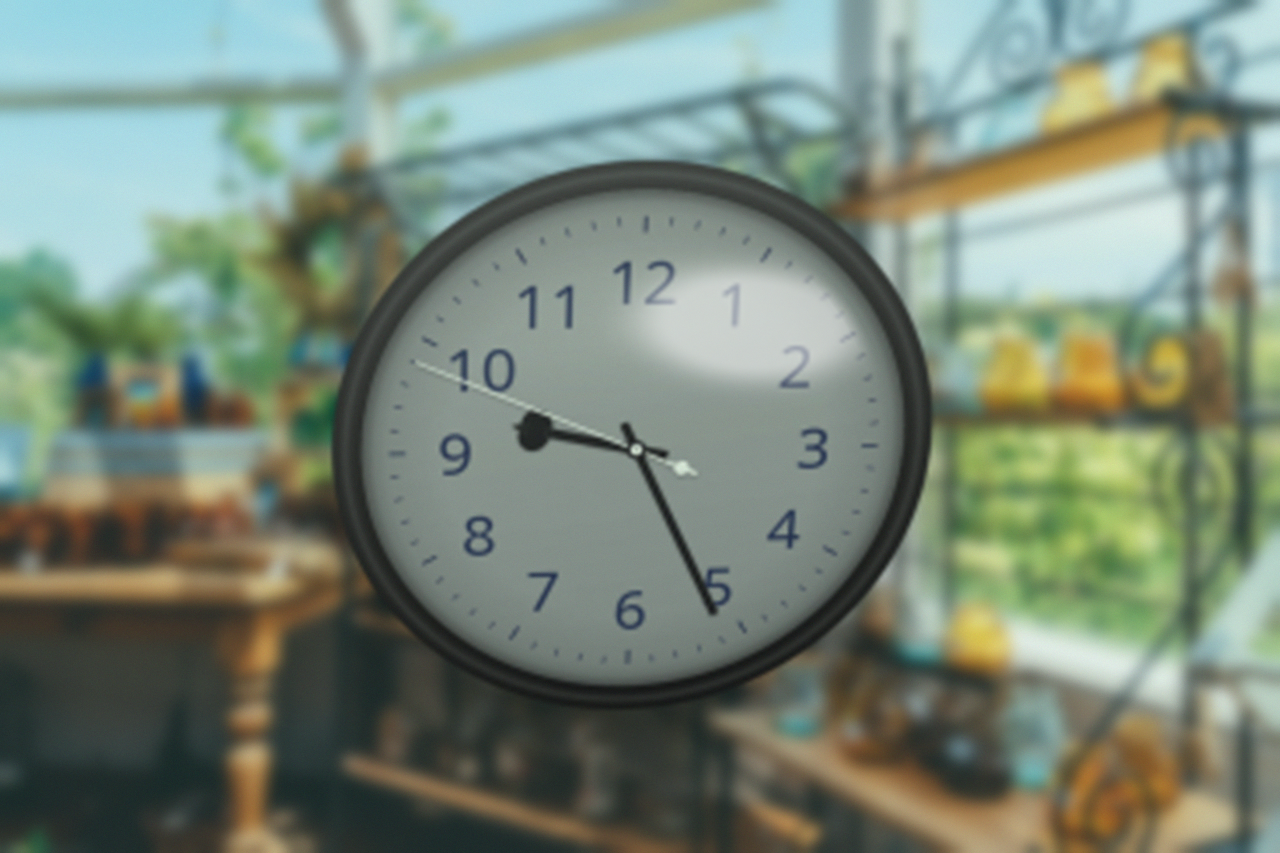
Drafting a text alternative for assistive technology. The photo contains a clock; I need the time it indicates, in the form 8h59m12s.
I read 9h25m49s
